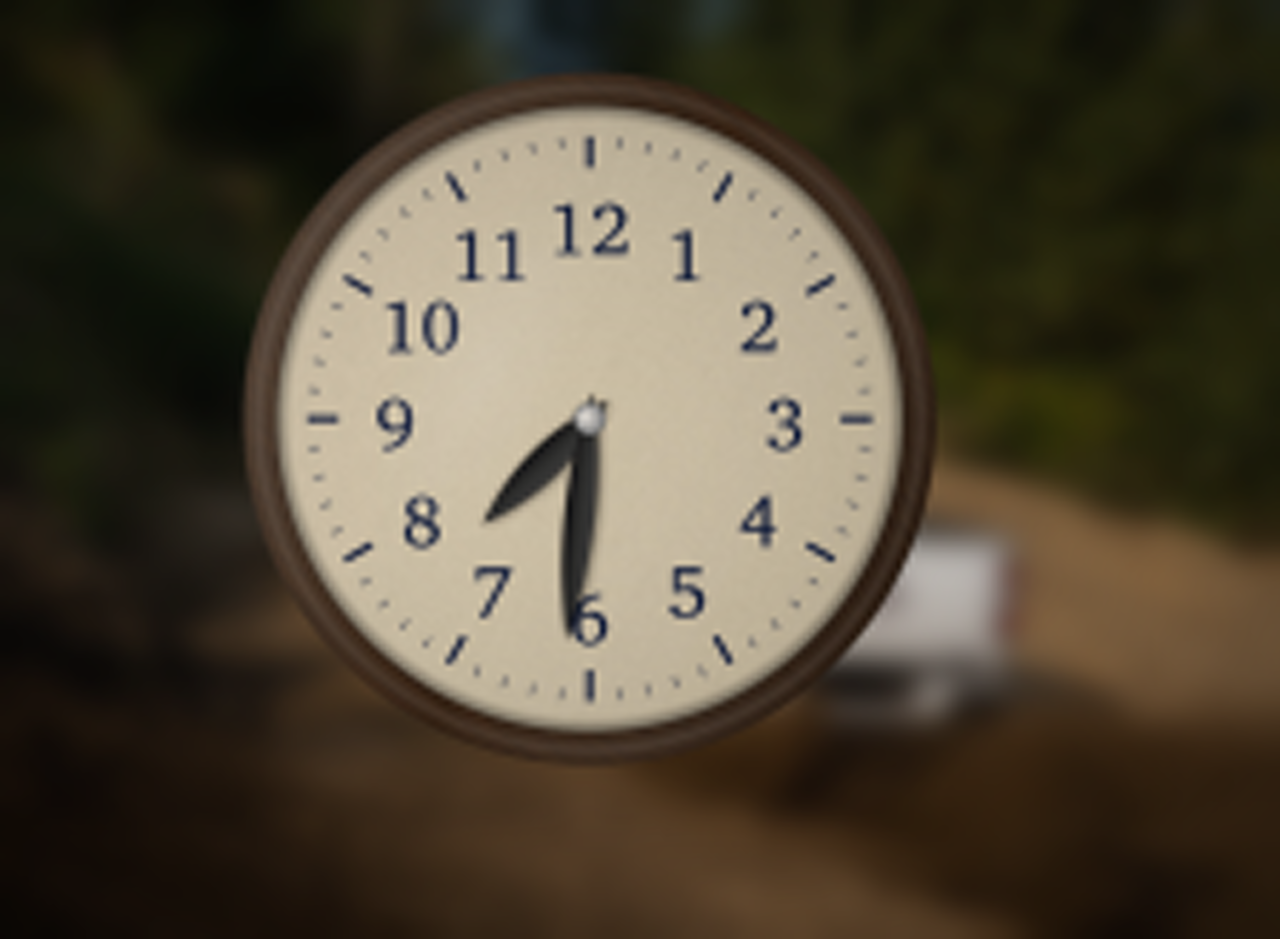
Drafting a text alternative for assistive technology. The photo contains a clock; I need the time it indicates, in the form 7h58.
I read 7h31
